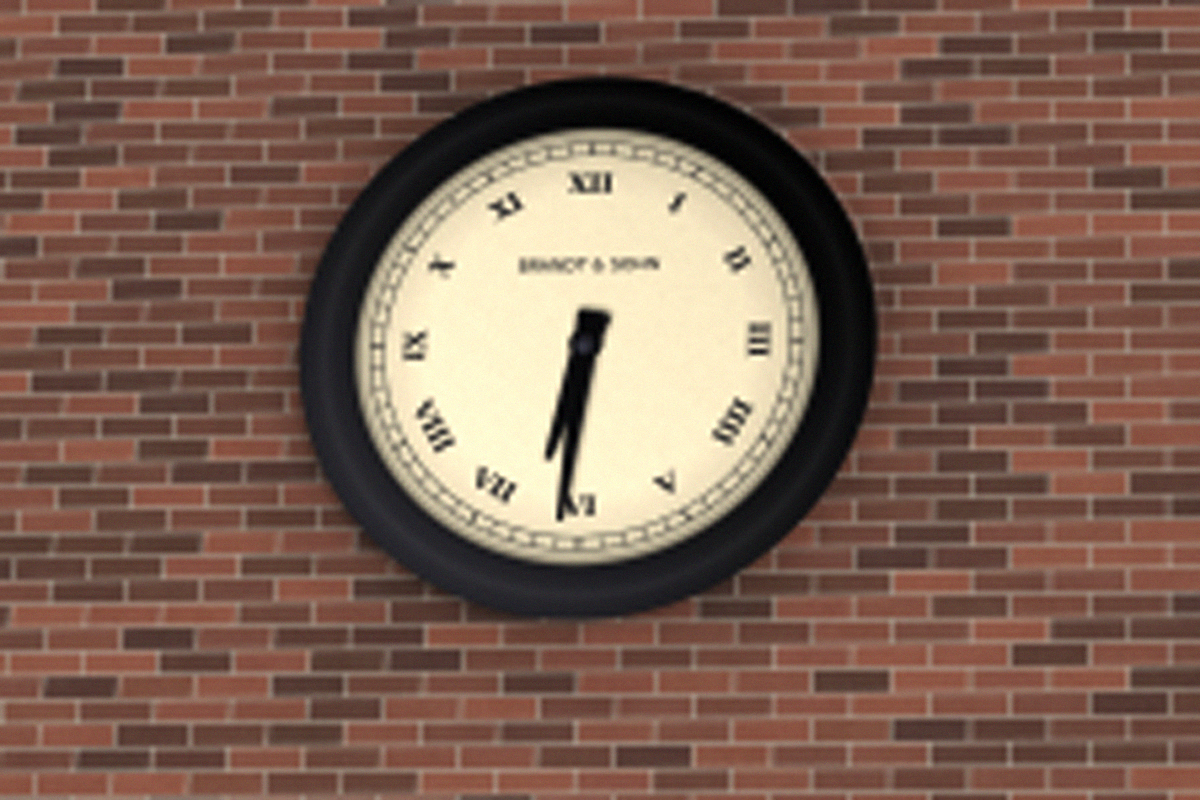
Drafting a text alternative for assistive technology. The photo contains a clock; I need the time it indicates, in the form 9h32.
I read 6h31
